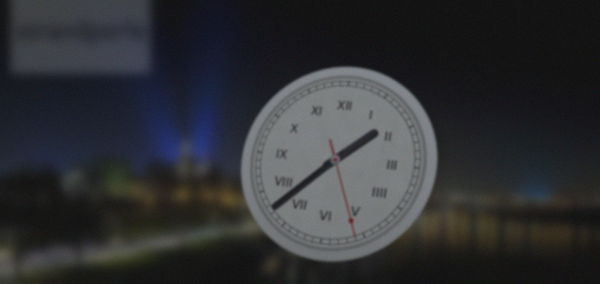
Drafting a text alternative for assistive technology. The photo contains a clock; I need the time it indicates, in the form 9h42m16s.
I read 1h37m26s
